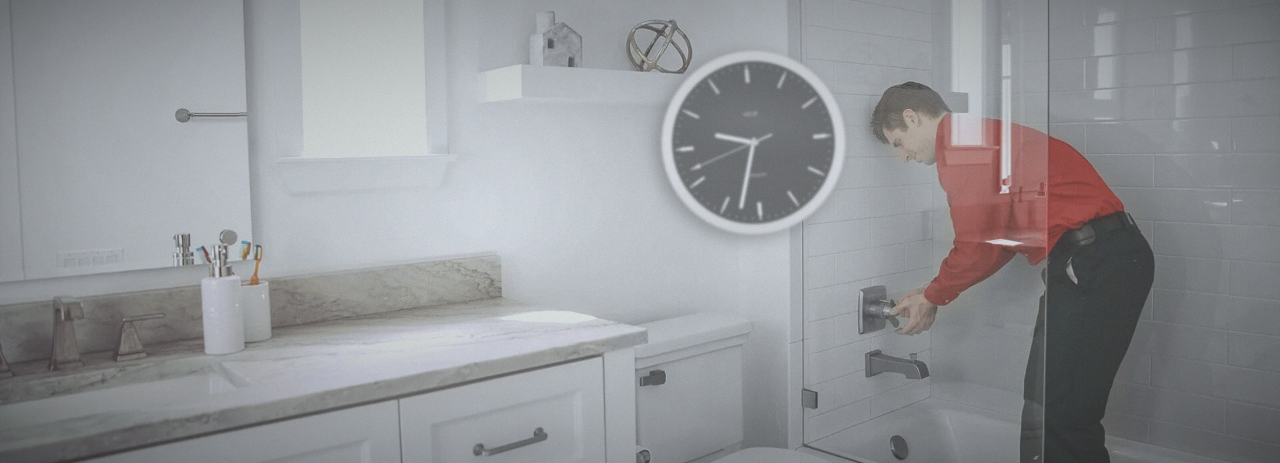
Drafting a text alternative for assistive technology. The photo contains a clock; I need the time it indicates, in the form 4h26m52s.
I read 9h32m42s
